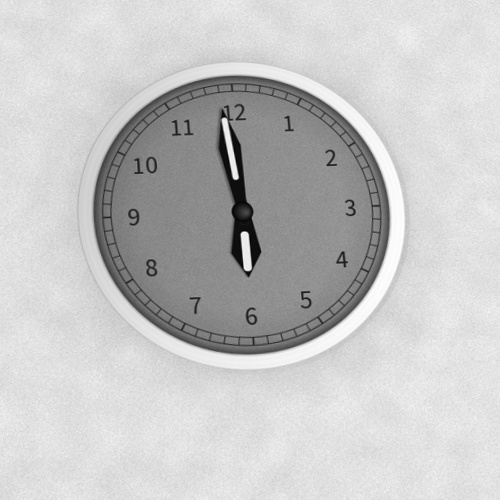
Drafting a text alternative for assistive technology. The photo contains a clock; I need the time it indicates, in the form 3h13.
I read 5h59
